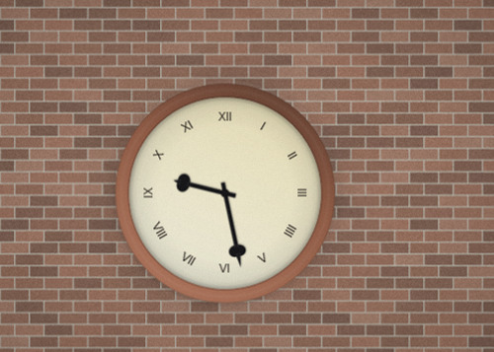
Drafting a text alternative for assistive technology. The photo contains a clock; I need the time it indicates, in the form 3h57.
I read 9h28
